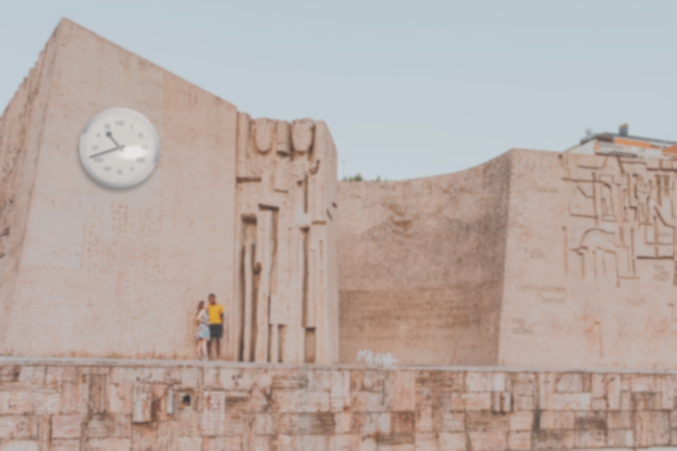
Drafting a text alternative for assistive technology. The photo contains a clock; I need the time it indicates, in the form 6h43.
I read 10h42
